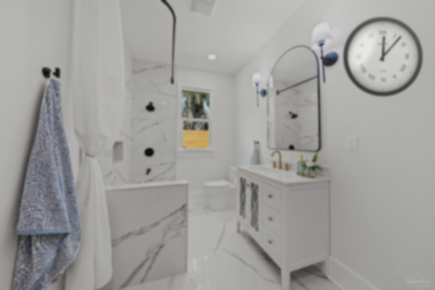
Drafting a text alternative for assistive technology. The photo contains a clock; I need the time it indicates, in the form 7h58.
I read 12h07
